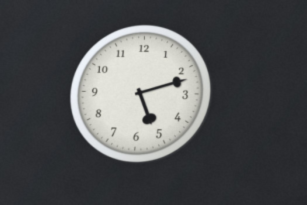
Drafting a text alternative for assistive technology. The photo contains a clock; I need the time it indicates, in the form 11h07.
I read 5h12
